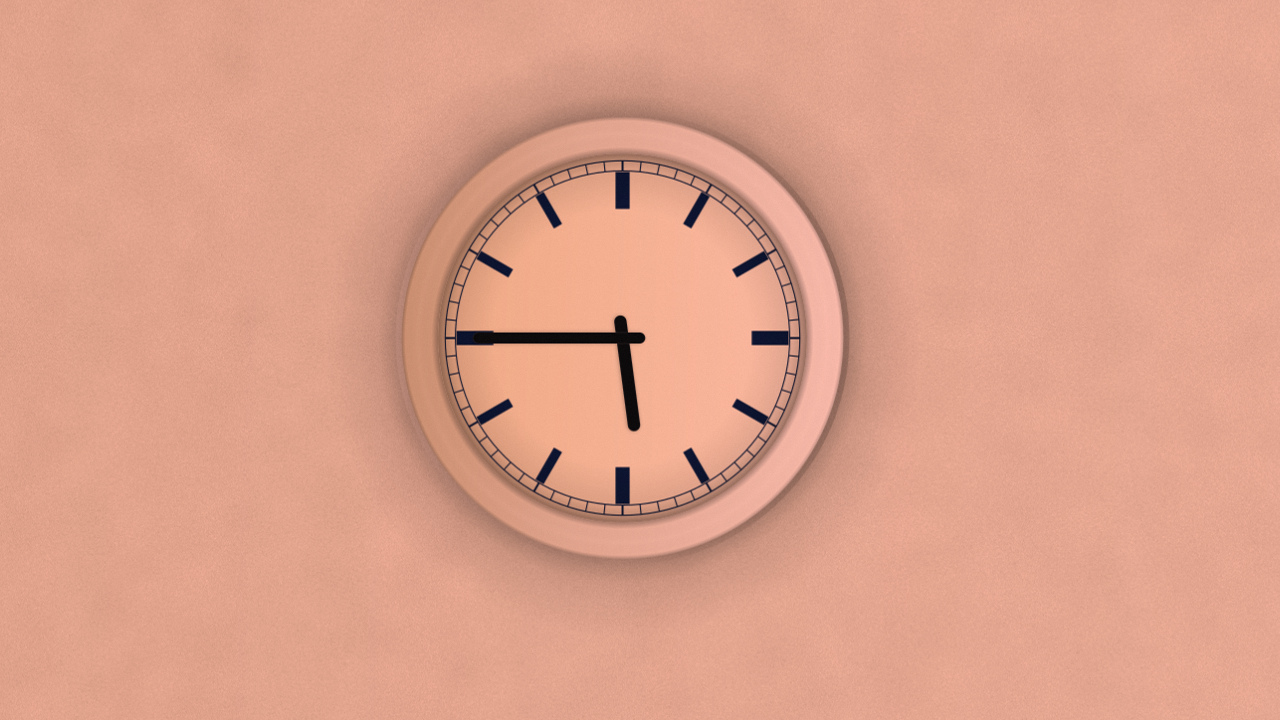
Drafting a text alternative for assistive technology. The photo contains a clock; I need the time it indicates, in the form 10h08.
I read 5h45
